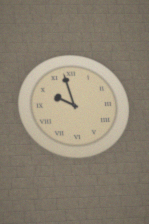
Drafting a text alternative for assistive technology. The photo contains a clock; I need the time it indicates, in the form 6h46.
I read 9h58
